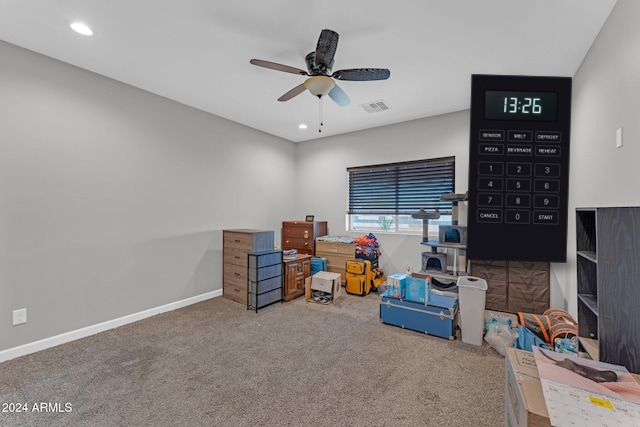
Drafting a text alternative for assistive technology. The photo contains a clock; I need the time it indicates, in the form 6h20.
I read 13h26
